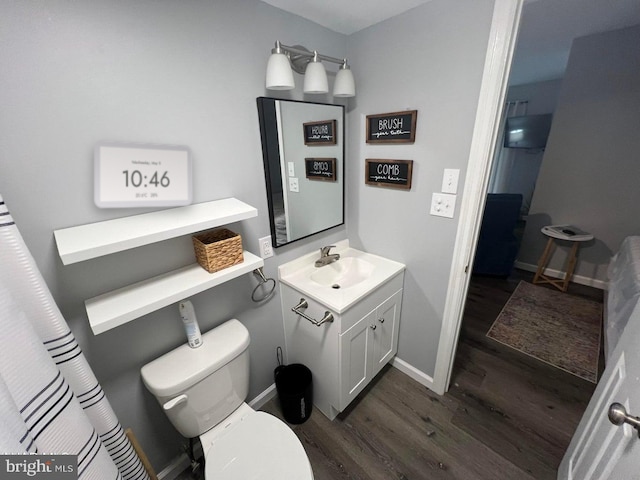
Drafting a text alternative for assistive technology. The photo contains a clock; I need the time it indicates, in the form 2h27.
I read 10h46
